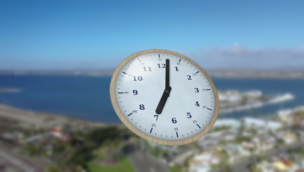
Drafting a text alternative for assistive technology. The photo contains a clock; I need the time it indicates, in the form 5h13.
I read 7h02
